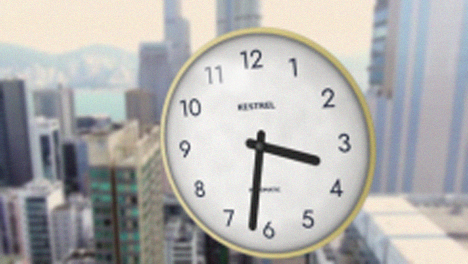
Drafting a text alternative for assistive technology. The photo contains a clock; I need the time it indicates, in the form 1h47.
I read 3h32
